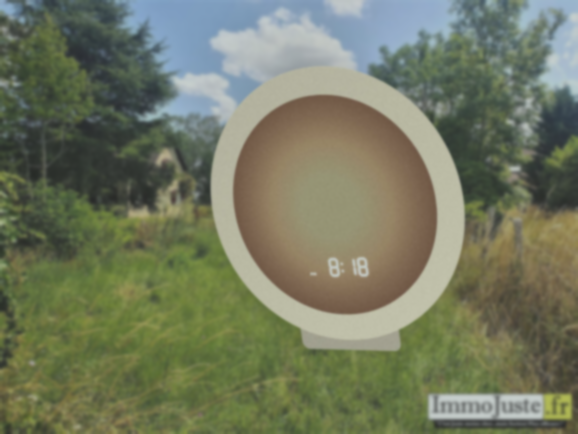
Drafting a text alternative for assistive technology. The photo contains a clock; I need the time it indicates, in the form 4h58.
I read 8h18
